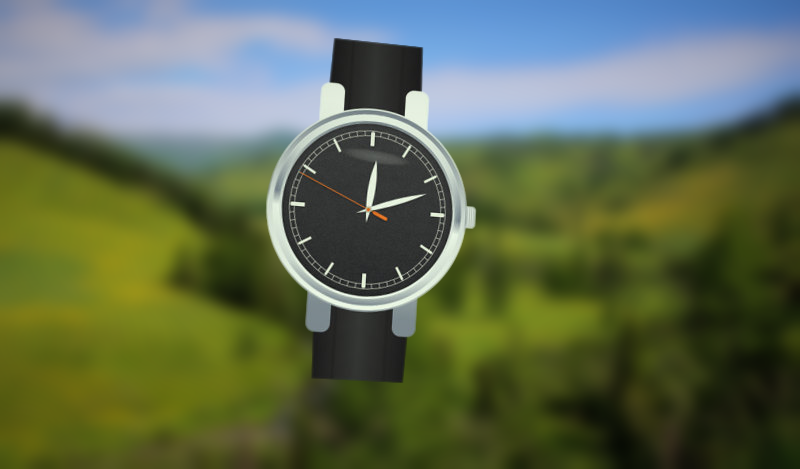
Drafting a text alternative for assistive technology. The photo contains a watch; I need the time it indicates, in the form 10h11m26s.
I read 12h11m49s
